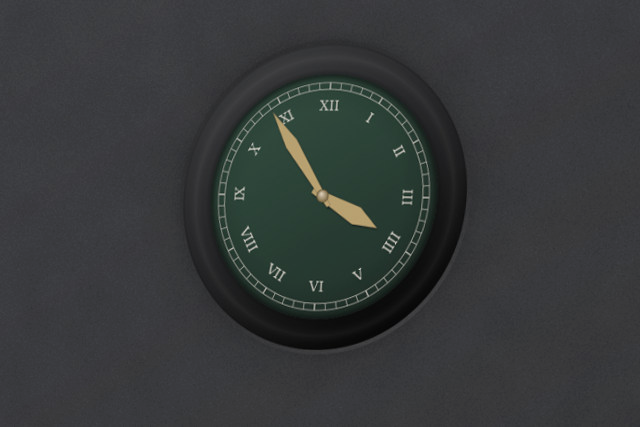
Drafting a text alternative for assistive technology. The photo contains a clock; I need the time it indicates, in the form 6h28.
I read 3h54
